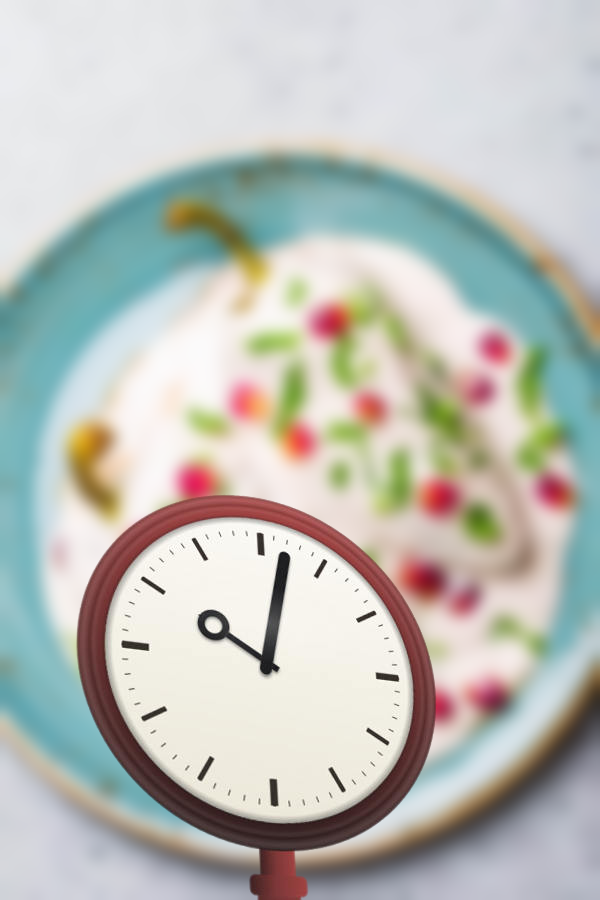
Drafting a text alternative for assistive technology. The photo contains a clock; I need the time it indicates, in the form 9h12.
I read 10h02
